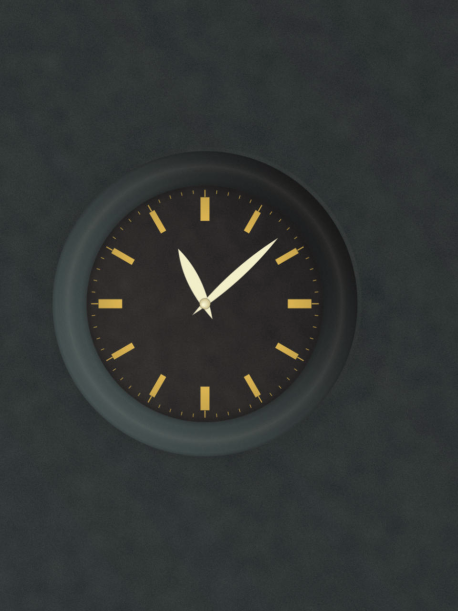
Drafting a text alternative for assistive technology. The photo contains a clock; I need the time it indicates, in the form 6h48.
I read 11h08
